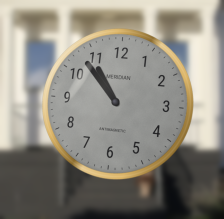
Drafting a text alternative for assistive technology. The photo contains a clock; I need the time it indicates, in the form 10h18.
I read 10h53
